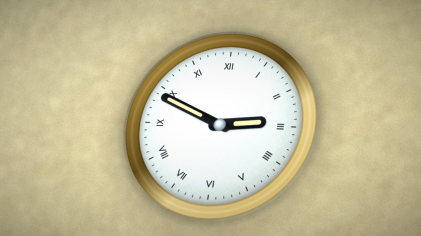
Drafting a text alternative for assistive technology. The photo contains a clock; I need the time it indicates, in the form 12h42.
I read 2h49
